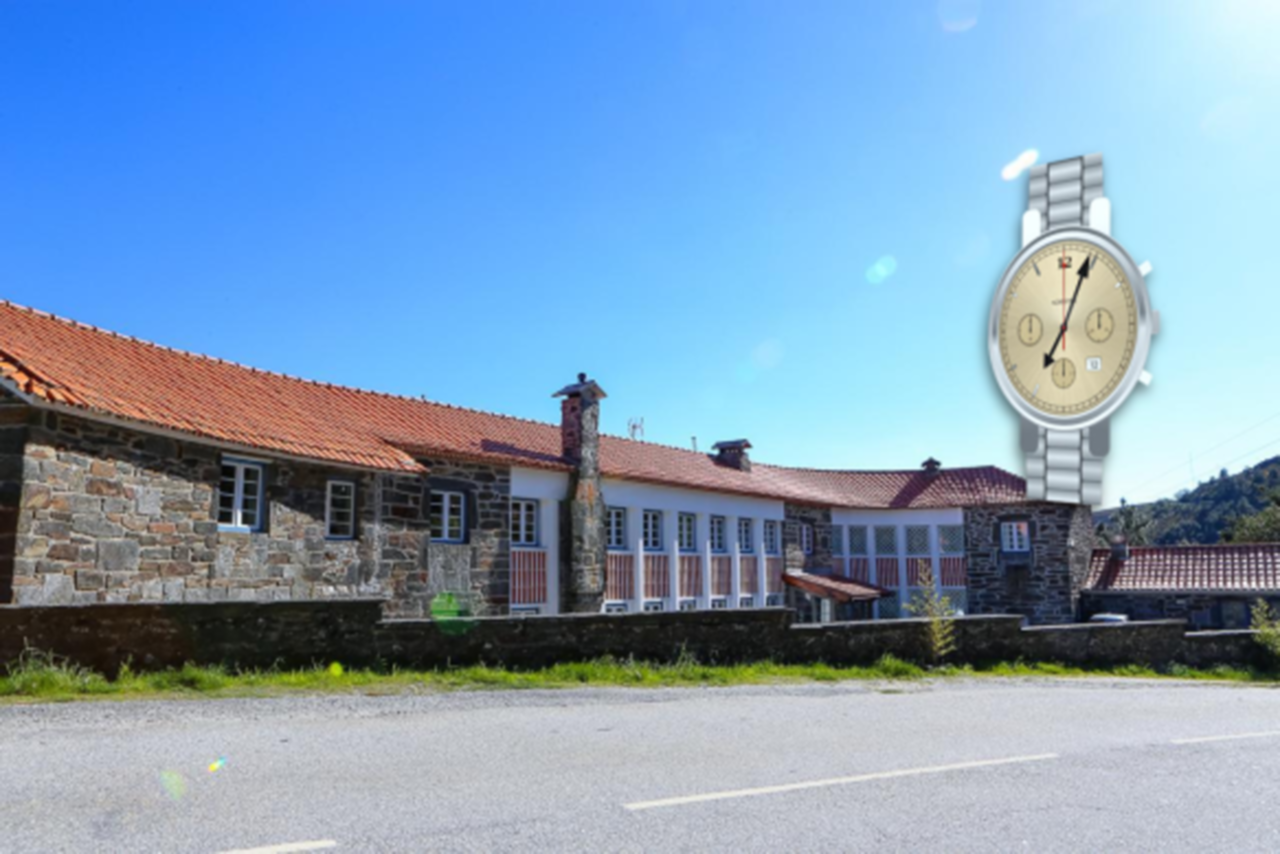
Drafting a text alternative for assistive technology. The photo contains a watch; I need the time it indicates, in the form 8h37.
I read 7h04
